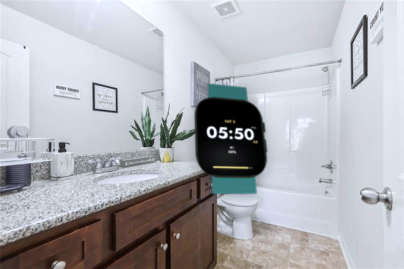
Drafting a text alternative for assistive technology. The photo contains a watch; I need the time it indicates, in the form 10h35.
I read 5h50
